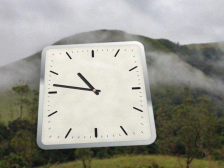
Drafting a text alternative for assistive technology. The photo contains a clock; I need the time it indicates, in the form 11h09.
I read 10h47
